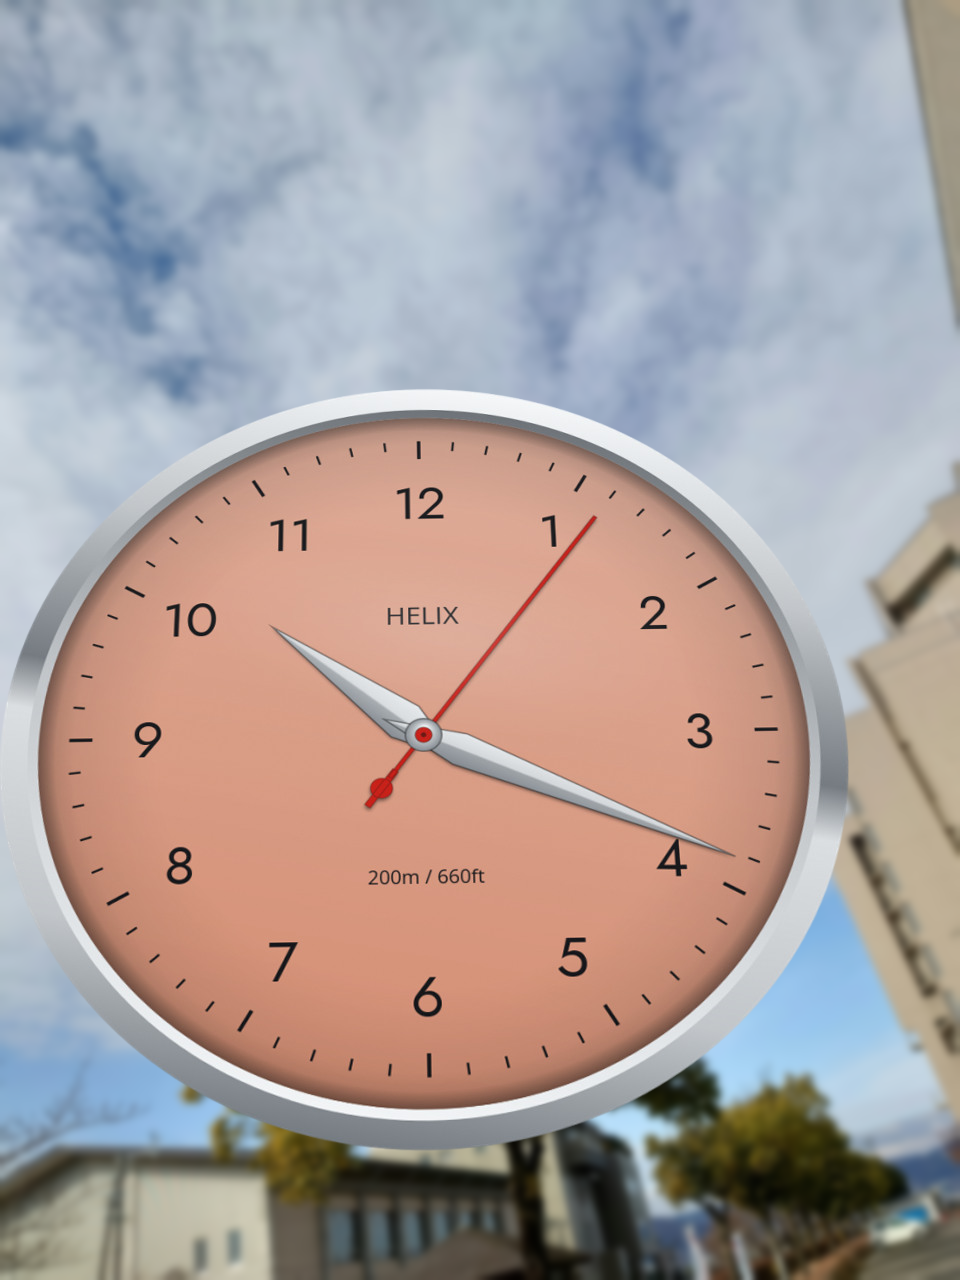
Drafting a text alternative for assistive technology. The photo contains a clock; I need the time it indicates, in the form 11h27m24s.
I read 10h19m06s
